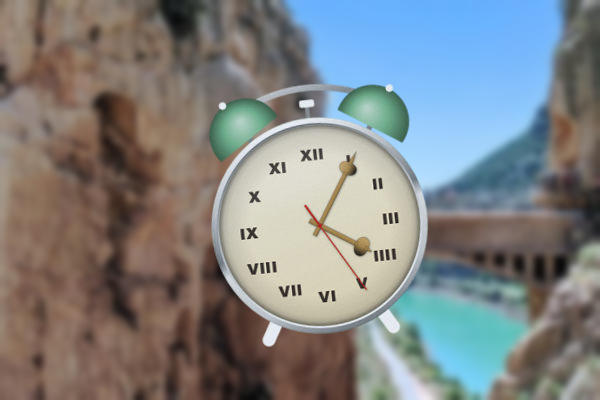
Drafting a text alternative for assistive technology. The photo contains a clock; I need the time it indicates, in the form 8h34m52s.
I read 4h05m25s
